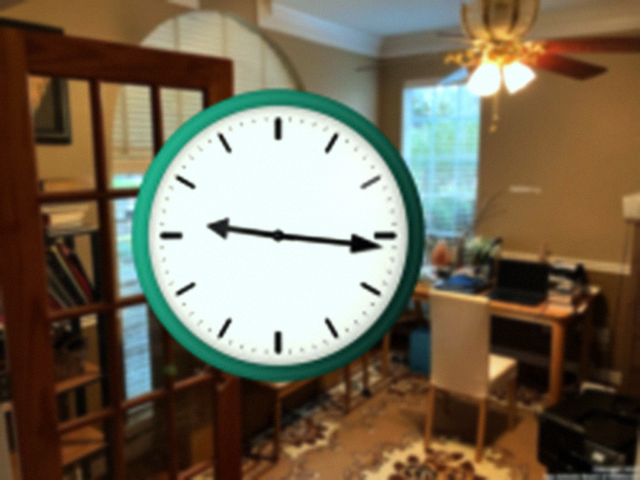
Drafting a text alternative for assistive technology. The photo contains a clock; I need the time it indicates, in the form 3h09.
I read 9h16
